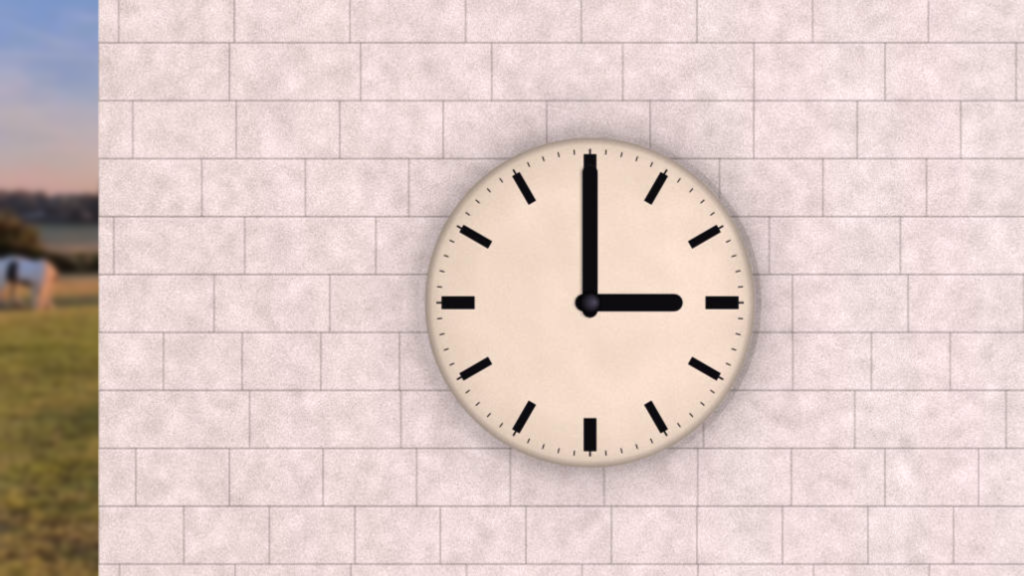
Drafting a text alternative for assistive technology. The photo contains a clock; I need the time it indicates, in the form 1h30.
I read 3h00
